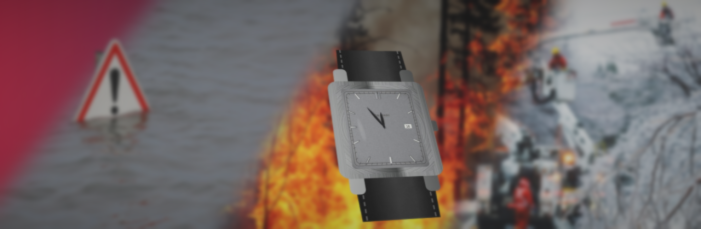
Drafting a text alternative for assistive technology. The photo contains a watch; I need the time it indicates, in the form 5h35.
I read 11h55
